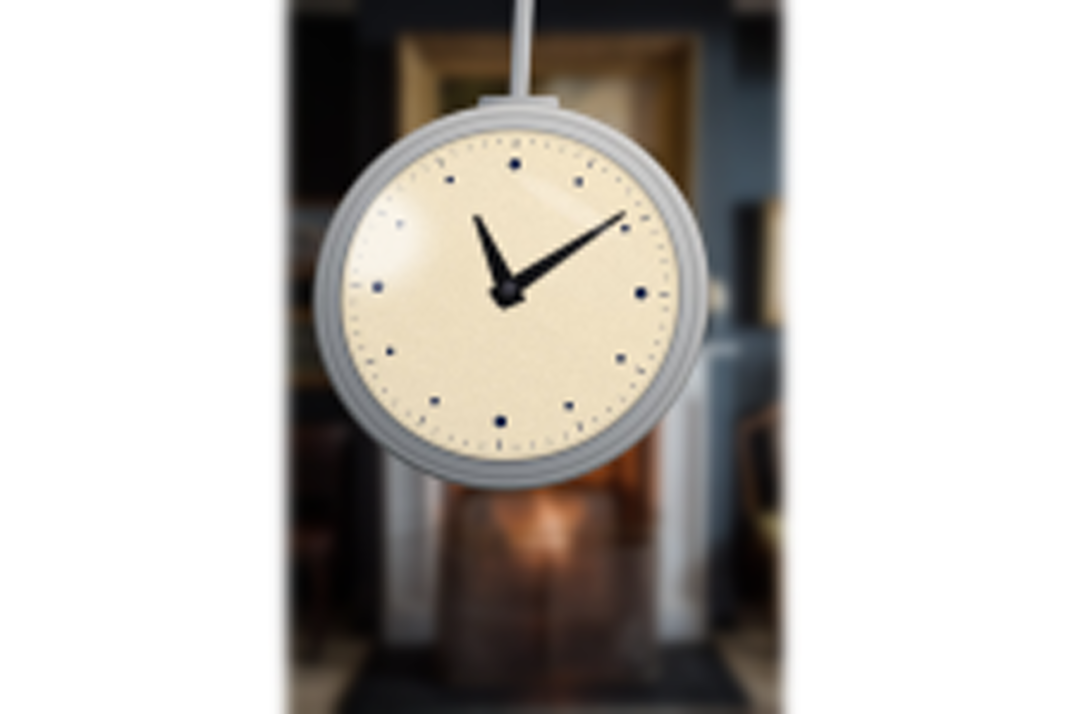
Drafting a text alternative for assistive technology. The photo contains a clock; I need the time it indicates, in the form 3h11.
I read 11h09
